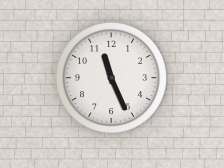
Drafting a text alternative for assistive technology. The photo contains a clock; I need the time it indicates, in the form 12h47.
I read 11h26
